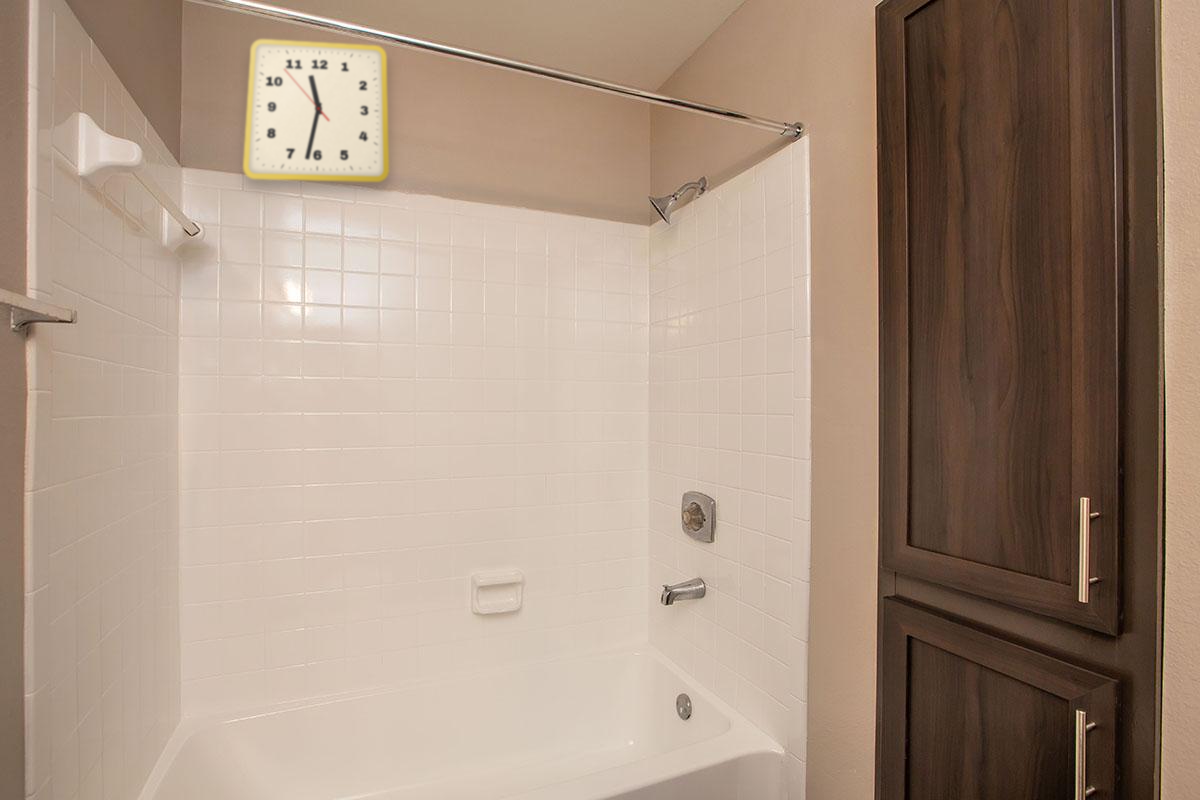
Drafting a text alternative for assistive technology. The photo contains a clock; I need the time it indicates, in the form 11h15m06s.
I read 11h31m53s
